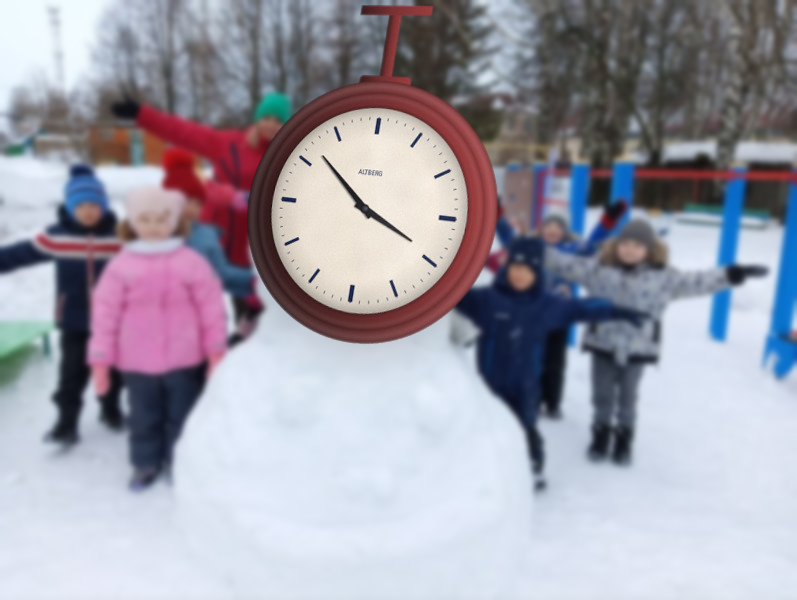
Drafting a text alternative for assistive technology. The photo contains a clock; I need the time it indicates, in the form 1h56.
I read 3h52
